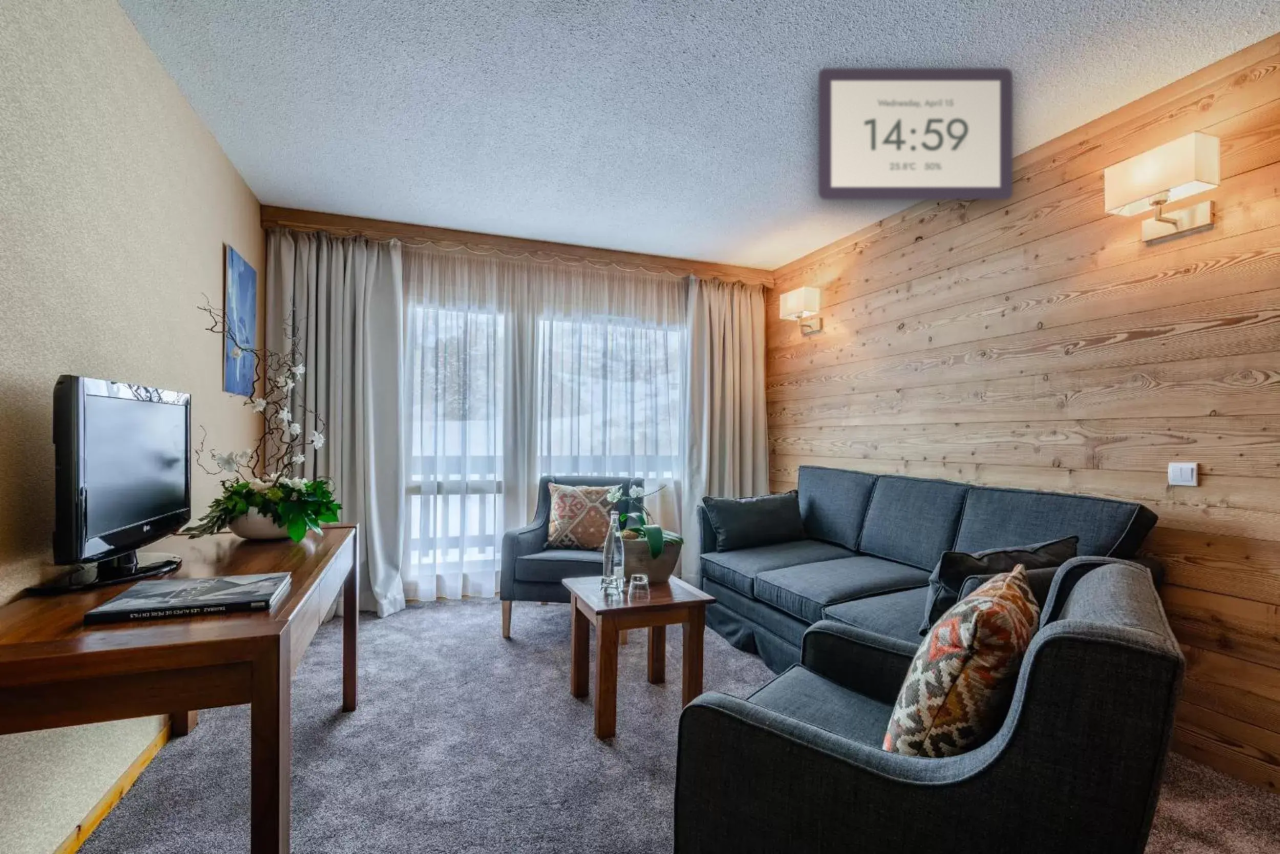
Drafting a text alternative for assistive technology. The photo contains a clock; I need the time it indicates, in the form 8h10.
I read 14h59
